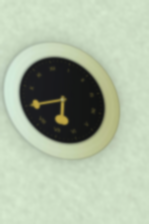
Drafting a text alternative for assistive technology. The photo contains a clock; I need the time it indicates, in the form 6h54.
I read 6h45
